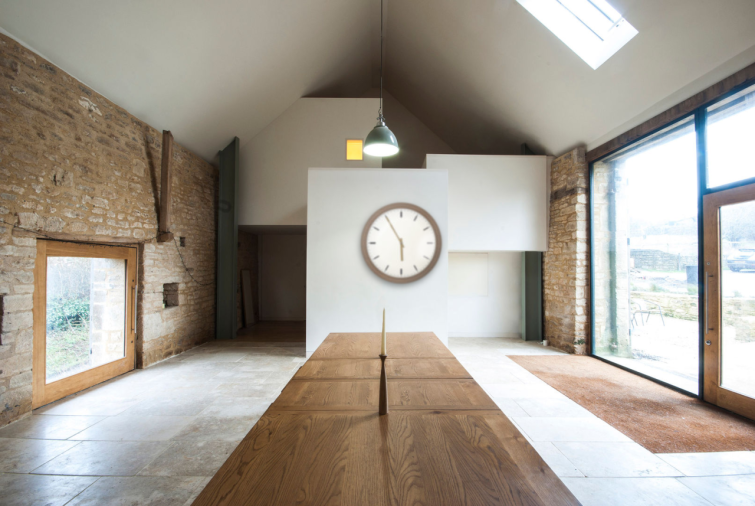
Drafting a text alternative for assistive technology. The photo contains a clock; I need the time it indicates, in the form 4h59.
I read 5h55
